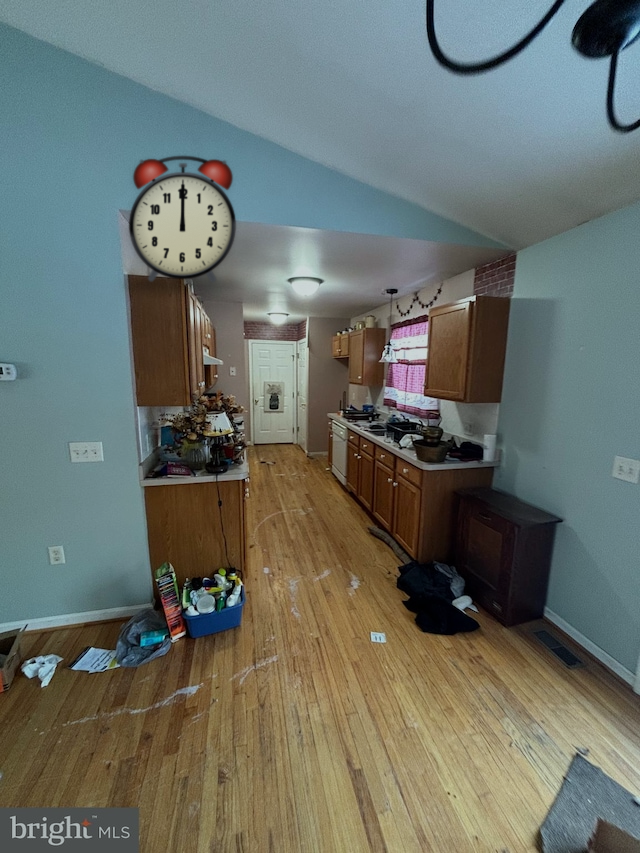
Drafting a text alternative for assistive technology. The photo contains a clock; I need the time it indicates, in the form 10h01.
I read 12h00
